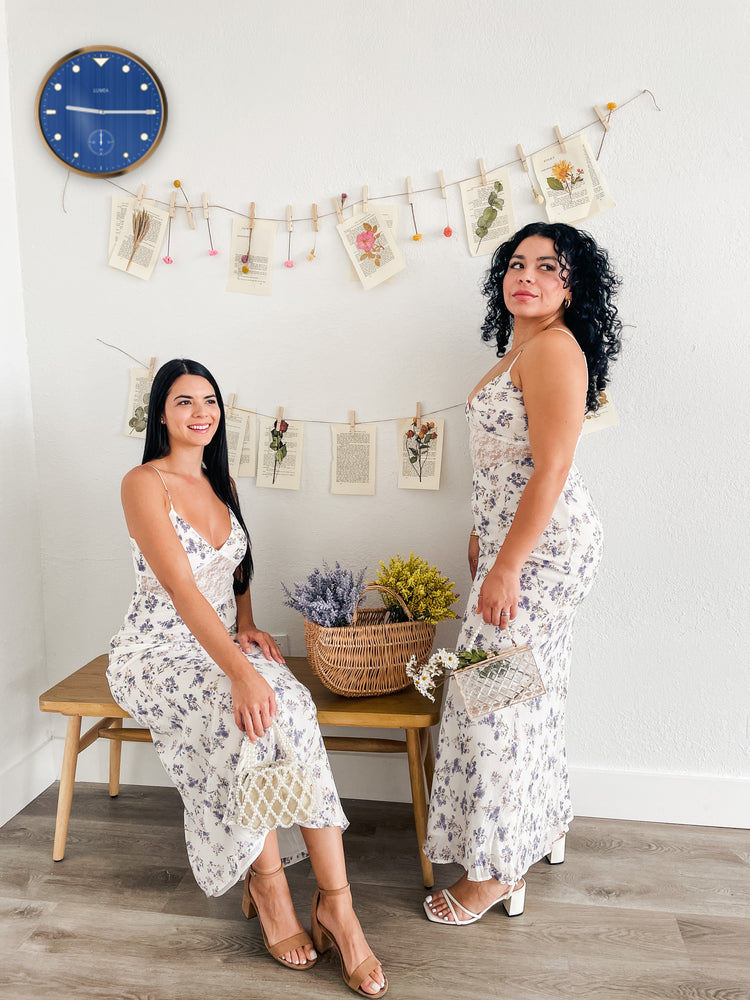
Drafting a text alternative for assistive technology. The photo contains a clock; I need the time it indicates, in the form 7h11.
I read 9h15
